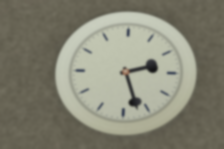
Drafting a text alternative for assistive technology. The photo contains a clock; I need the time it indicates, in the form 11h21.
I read 2h27
